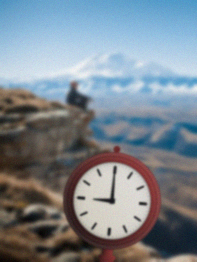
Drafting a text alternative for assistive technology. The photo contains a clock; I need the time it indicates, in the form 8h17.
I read 9h00
